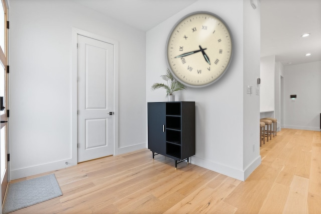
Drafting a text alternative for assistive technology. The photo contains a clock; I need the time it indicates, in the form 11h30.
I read 4h42
